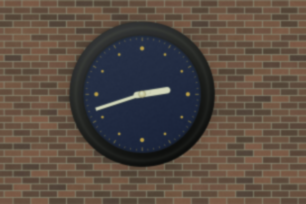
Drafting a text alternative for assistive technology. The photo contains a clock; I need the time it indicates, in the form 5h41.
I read 2h42
